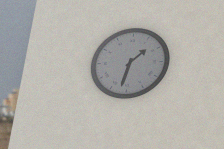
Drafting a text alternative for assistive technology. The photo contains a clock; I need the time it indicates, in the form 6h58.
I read 1h32
